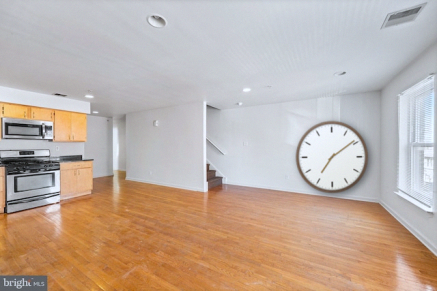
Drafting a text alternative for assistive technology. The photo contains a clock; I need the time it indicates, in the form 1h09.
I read 7h09
